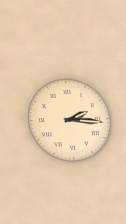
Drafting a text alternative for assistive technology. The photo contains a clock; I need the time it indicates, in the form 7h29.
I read 2h16
